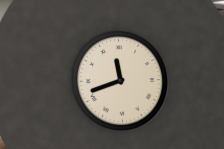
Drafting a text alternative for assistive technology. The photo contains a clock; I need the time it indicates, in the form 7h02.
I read 11h42
